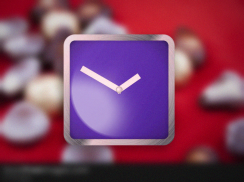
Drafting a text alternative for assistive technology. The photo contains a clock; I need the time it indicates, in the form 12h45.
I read 1h50
